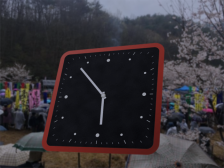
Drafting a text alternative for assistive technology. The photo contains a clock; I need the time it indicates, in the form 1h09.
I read 5h53
